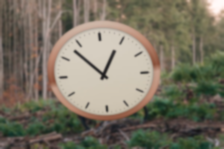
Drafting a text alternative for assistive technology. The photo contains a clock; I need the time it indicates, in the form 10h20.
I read 12h53
